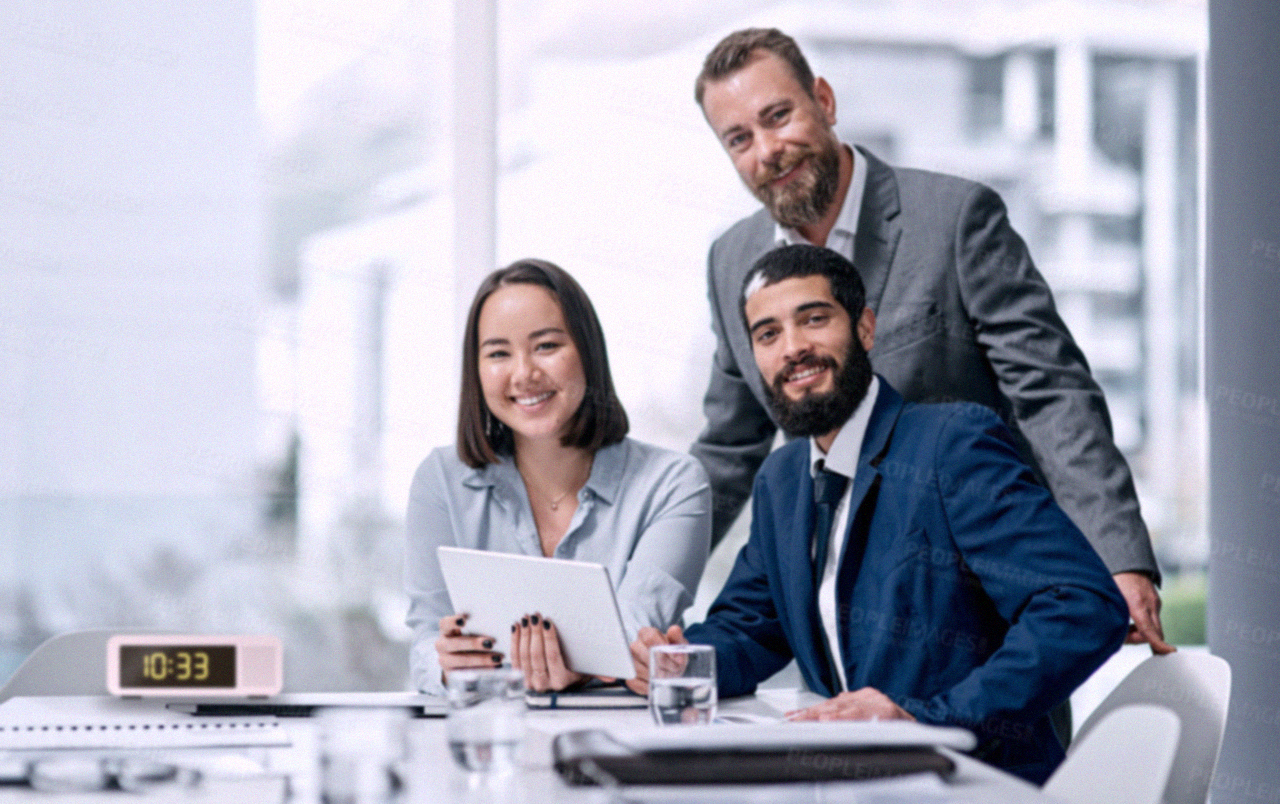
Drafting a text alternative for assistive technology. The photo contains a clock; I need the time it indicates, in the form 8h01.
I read 10h33
